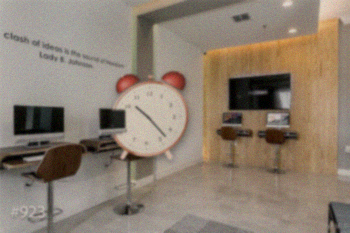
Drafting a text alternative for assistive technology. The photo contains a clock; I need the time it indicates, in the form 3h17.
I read 10h23
